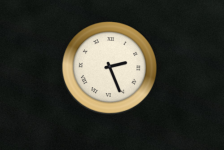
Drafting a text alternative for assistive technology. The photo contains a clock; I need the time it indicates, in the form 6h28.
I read 2h26
